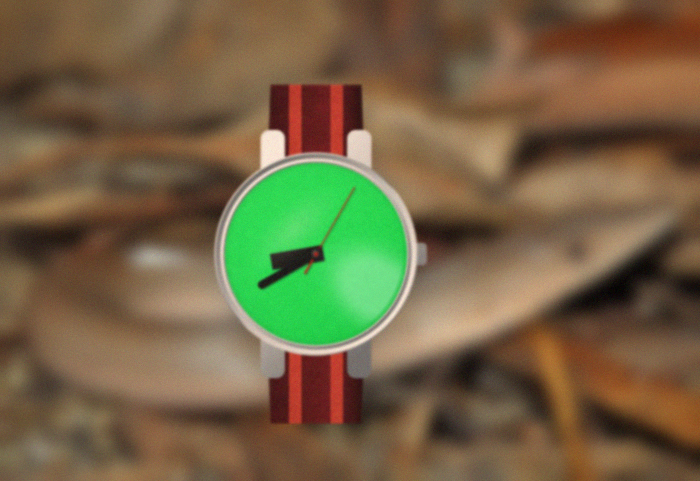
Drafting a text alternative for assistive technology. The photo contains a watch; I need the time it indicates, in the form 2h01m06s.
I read 8h40m05s
